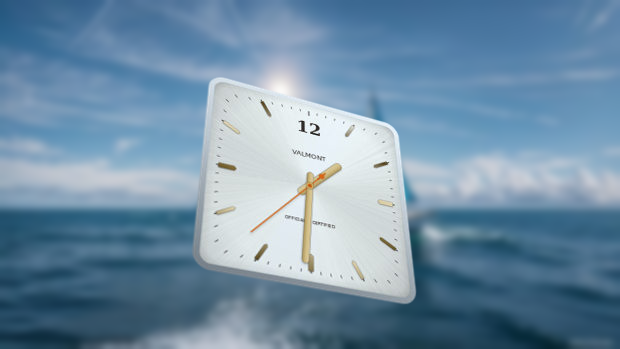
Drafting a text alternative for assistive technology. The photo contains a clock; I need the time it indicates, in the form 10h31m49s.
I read 1h30m37s
